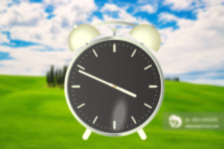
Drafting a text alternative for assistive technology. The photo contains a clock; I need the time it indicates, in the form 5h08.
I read 3h49
